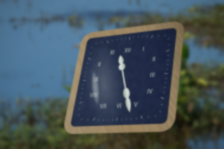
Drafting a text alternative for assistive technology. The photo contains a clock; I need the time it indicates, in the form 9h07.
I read 11h27
